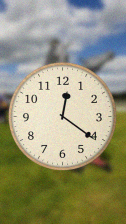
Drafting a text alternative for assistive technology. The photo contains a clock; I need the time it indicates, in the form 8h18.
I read 12h21
